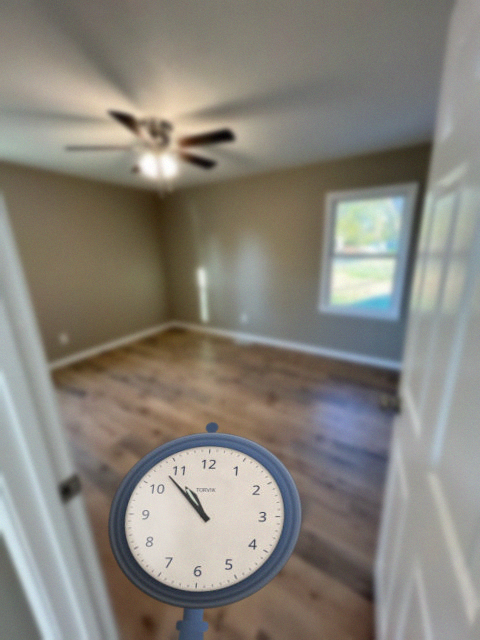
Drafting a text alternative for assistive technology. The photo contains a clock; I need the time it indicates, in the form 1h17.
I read 10h53
